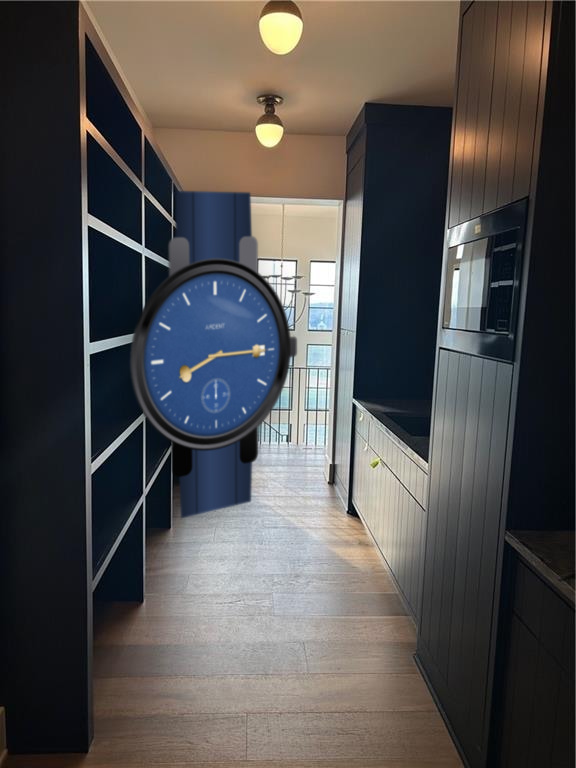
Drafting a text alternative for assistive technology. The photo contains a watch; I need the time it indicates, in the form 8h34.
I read 8h15
